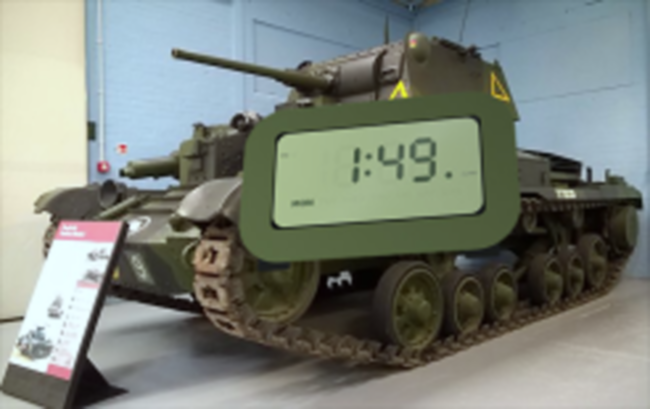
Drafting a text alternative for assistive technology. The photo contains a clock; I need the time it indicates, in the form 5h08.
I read 1h49
